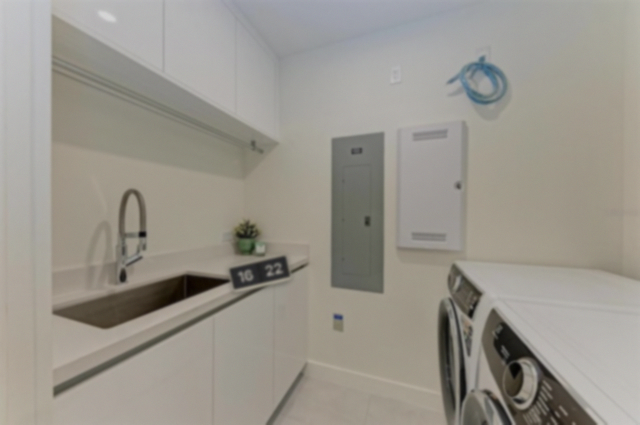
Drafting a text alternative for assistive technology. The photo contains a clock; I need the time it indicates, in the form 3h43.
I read 16h22
